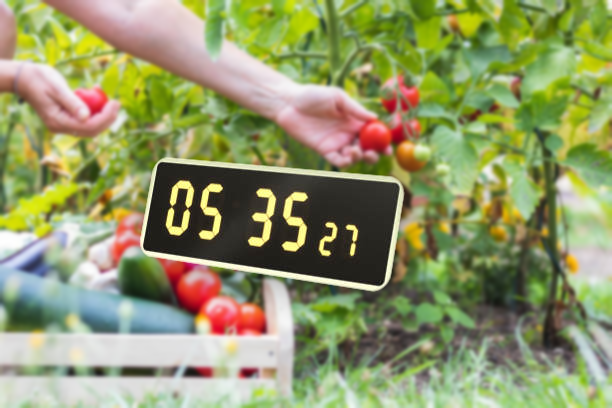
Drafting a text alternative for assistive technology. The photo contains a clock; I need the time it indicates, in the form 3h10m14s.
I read 5h35m27s
